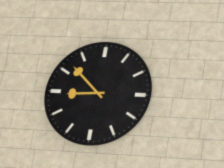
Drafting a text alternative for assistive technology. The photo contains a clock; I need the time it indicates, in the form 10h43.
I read 8h52
